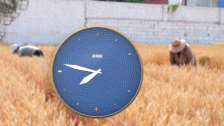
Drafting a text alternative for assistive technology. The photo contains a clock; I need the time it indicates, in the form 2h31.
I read 7h47
